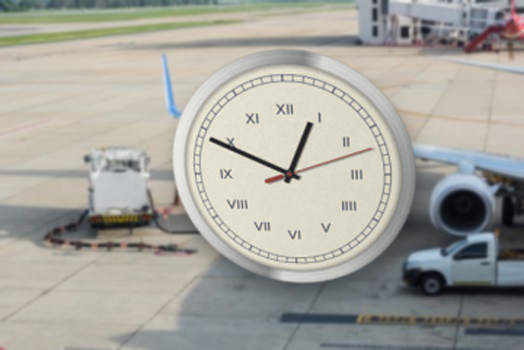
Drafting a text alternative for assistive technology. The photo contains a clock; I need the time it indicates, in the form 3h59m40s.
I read 12h49m12s
